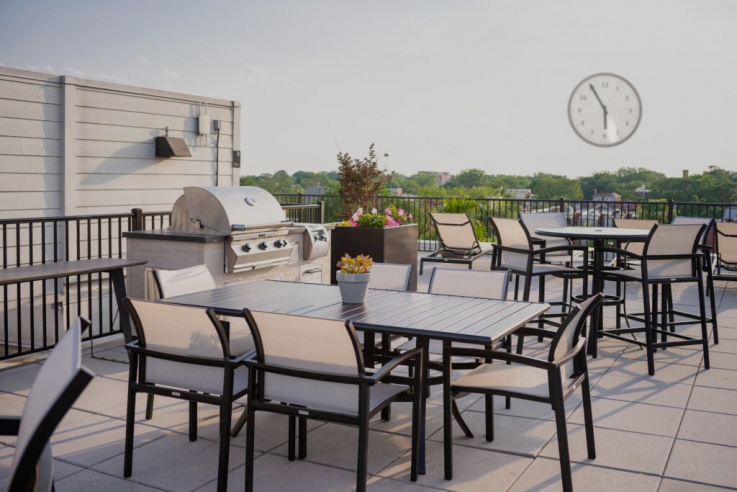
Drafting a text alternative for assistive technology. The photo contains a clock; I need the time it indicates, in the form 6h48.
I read 5h55
